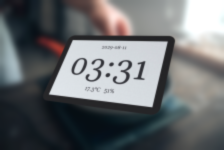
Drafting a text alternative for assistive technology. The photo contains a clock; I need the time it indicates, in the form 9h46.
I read 3h31
